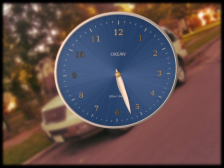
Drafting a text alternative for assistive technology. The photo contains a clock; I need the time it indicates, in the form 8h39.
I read 5h27
